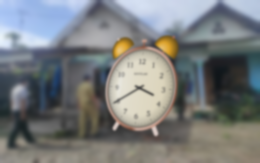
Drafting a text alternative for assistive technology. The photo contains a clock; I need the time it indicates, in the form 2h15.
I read 3h40
